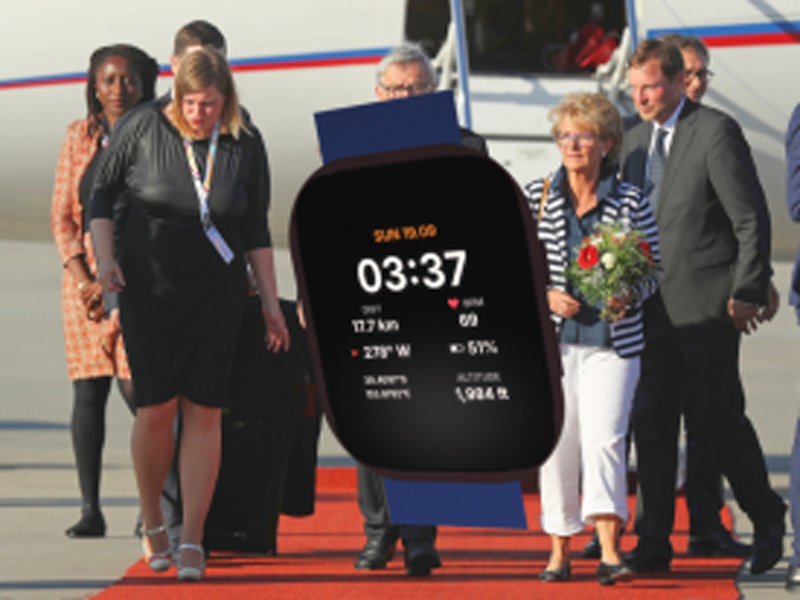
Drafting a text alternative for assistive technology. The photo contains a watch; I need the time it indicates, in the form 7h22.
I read 3h37
